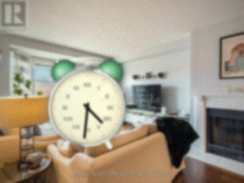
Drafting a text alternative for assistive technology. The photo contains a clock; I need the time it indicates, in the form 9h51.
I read 4h31
